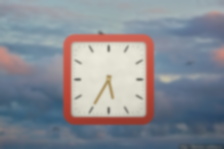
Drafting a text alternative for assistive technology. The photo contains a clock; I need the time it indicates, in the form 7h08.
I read 5h35
